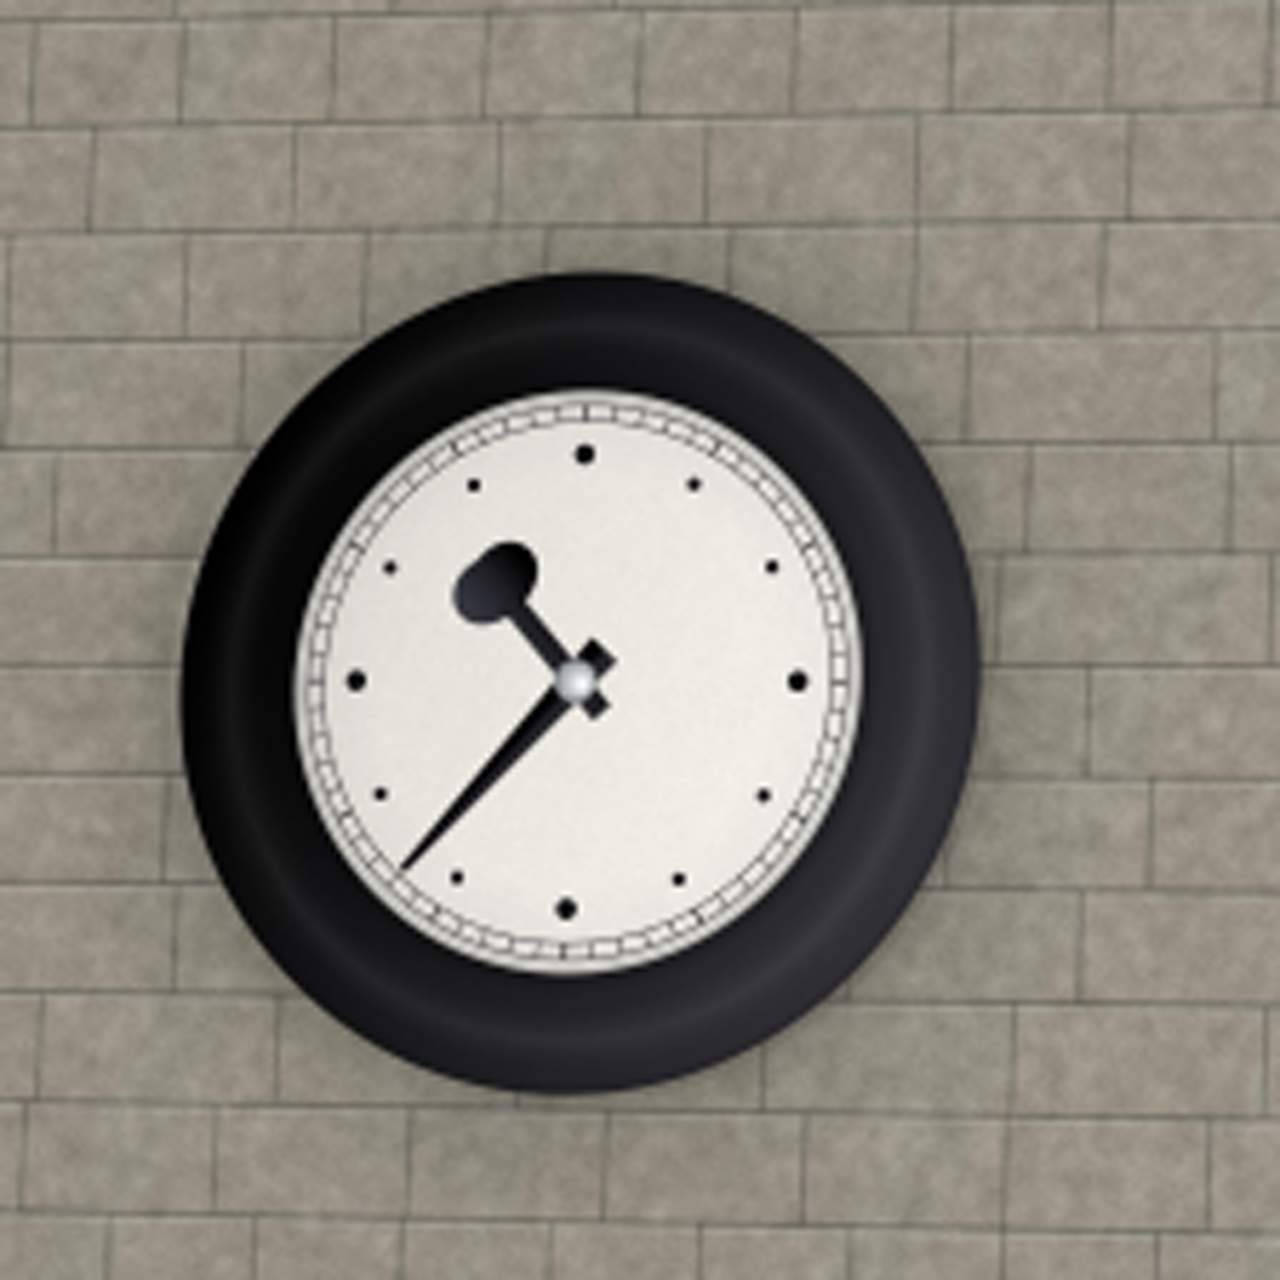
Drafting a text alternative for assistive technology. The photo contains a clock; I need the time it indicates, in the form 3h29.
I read 10h37
